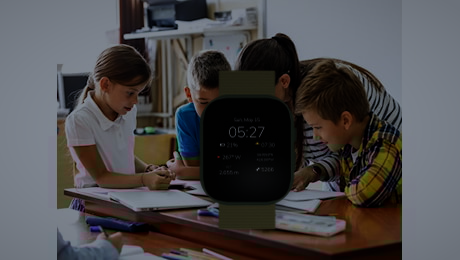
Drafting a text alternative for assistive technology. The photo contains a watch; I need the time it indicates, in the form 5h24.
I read 5h27
